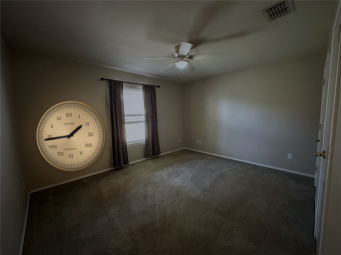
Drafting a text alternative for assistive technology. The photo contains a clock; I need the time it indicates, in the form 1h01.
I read 1h44
